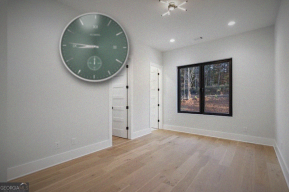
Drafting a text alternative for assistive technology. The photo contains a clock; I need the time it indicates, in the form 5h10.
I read 8h46
